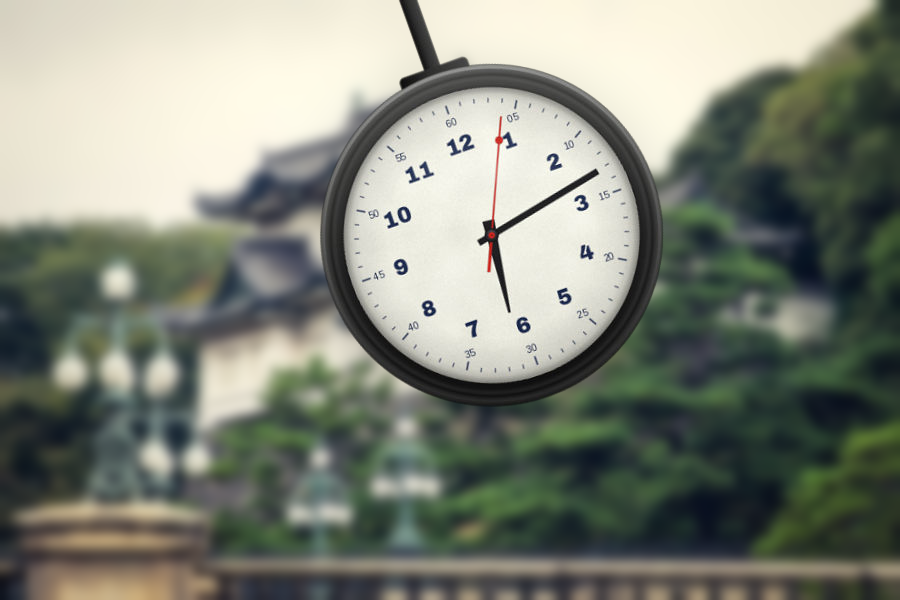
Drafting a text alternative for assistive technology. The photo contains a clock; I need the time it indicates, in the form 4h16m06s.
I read 6h13m04s
